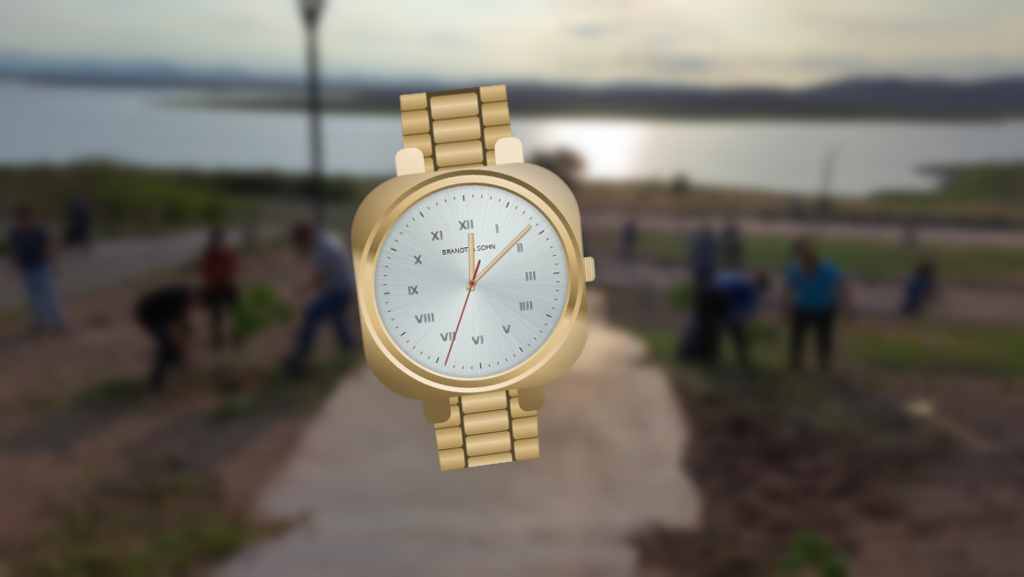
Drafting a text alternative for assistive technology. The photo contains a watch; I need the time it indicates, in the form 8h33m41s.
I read 12h08m34s
